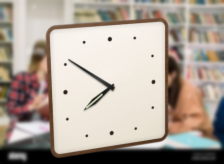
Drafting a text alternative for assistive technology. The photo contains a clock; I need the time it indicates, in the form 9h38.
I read 7h51
